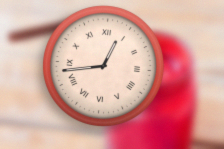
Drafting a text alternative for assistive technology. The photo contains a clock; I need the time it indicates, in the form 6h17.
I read 12h43
